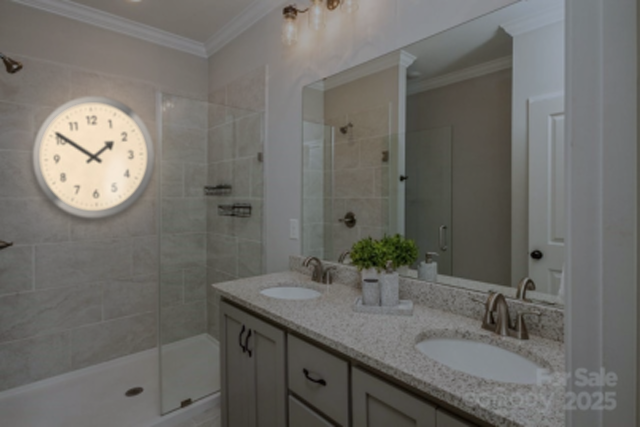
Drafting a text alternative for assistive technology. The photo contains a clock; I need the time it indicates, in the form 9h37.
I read 1h51
